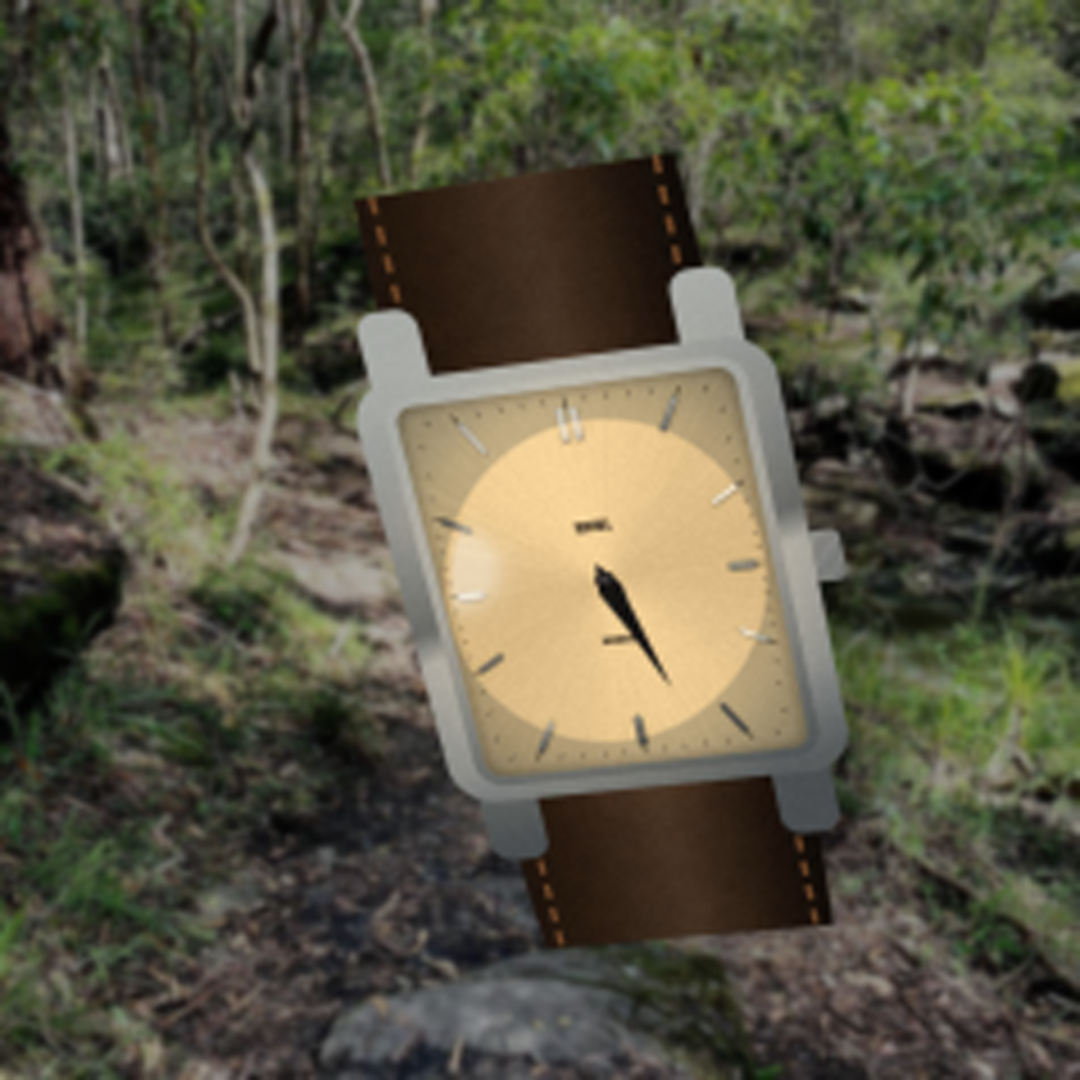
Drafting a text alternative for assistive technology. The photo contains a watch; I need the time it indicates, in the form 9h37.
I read 5h27
